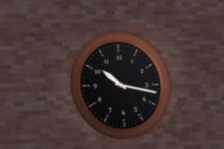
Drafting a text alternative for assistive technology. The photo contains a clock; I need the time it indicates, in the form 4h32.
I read 10h17
